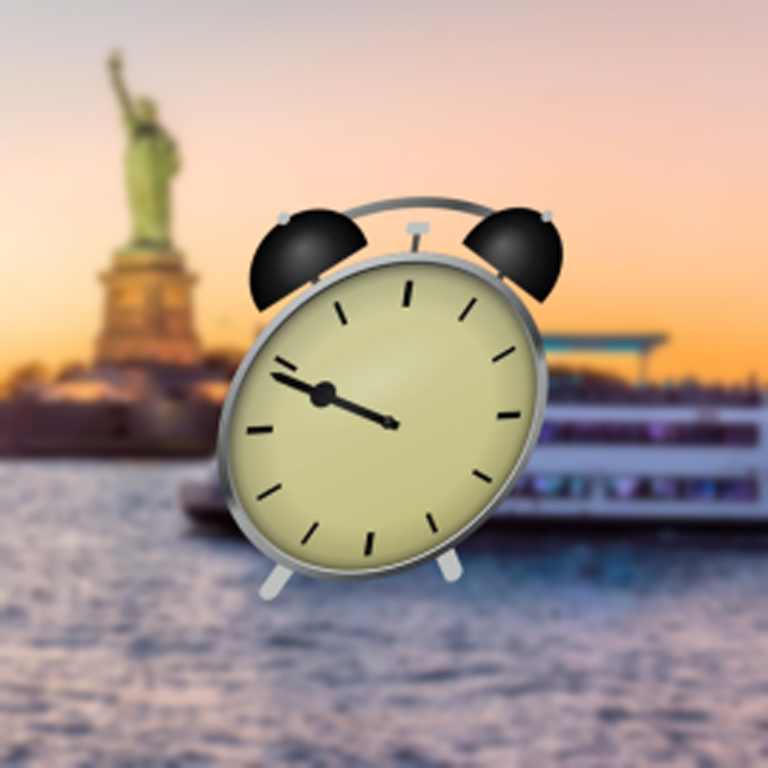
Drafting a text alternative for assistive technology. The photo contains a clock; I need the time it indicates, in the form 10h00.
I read 9h49
